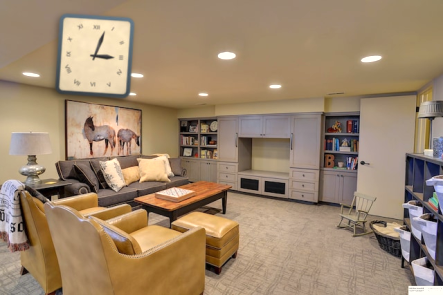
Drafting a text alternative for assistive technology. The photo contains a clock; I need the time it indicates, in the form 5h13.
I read 3h03
